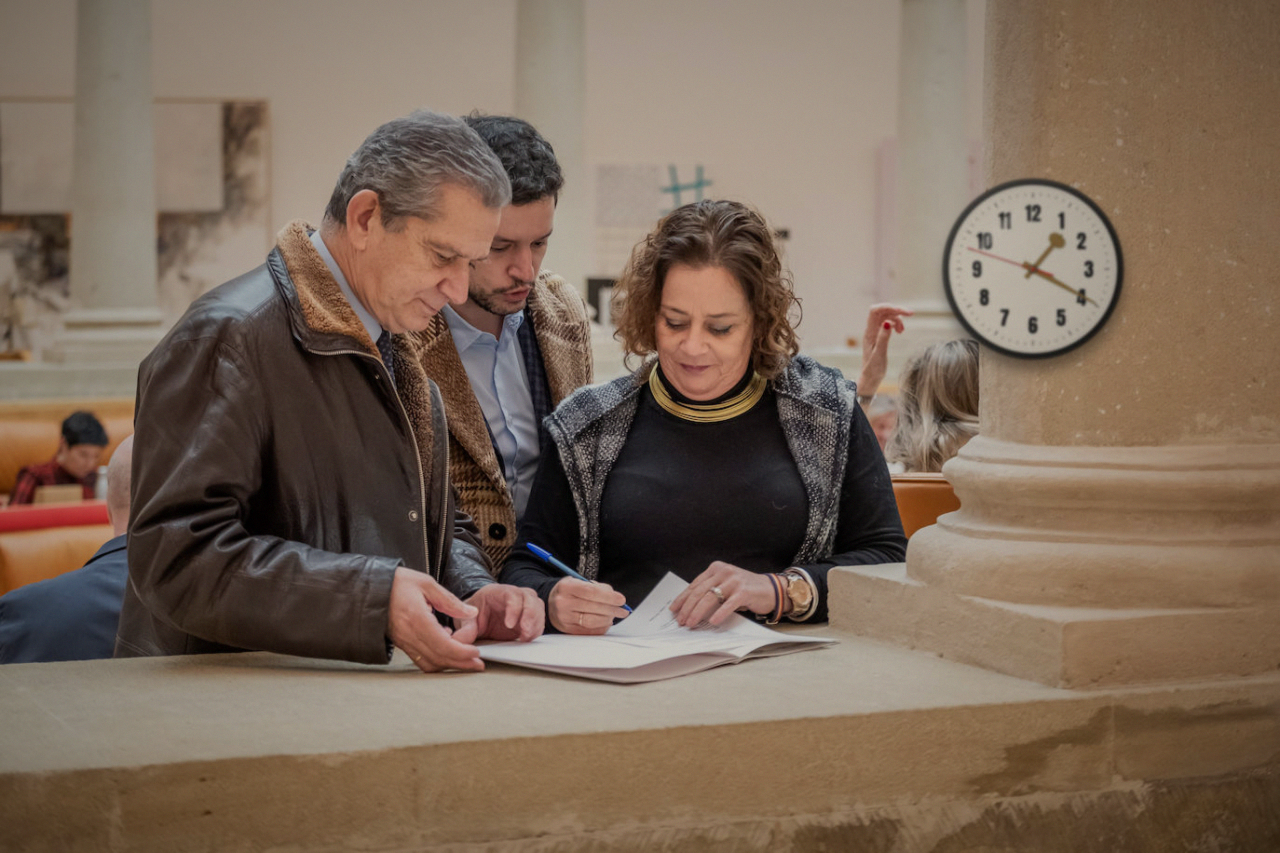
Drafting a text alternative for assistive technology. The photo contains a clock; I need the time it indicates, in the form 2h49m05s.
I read 1h19m48s
